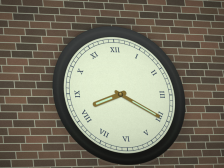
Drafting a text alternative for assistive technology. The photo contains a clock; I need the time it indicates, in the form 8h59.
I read 8h20
